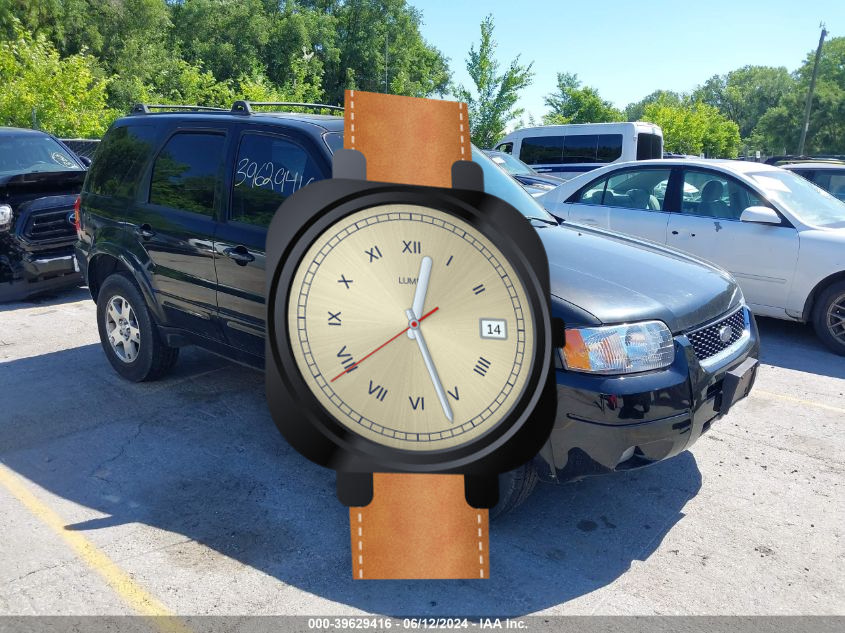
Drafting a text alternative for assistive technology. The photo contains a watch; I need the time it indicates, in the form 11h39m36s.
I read 12h26m39s
